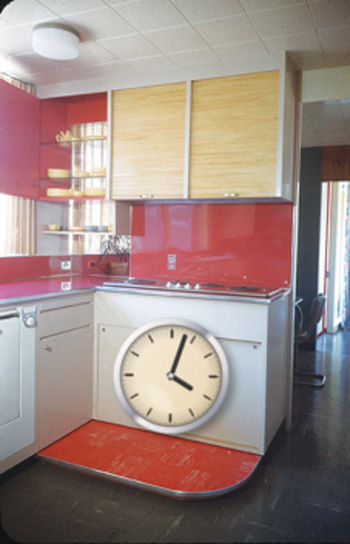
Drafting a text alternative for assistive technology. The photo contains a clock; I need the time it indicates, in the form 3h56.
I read 4h03
